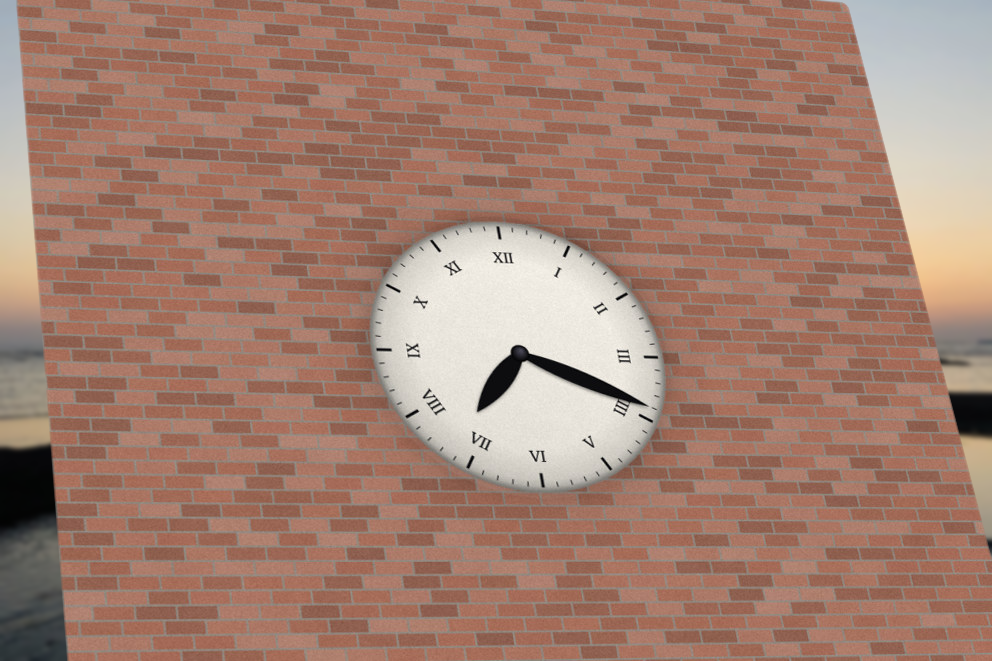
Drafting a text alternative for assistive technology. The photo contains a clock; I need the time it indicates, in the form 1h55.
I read 7h19
